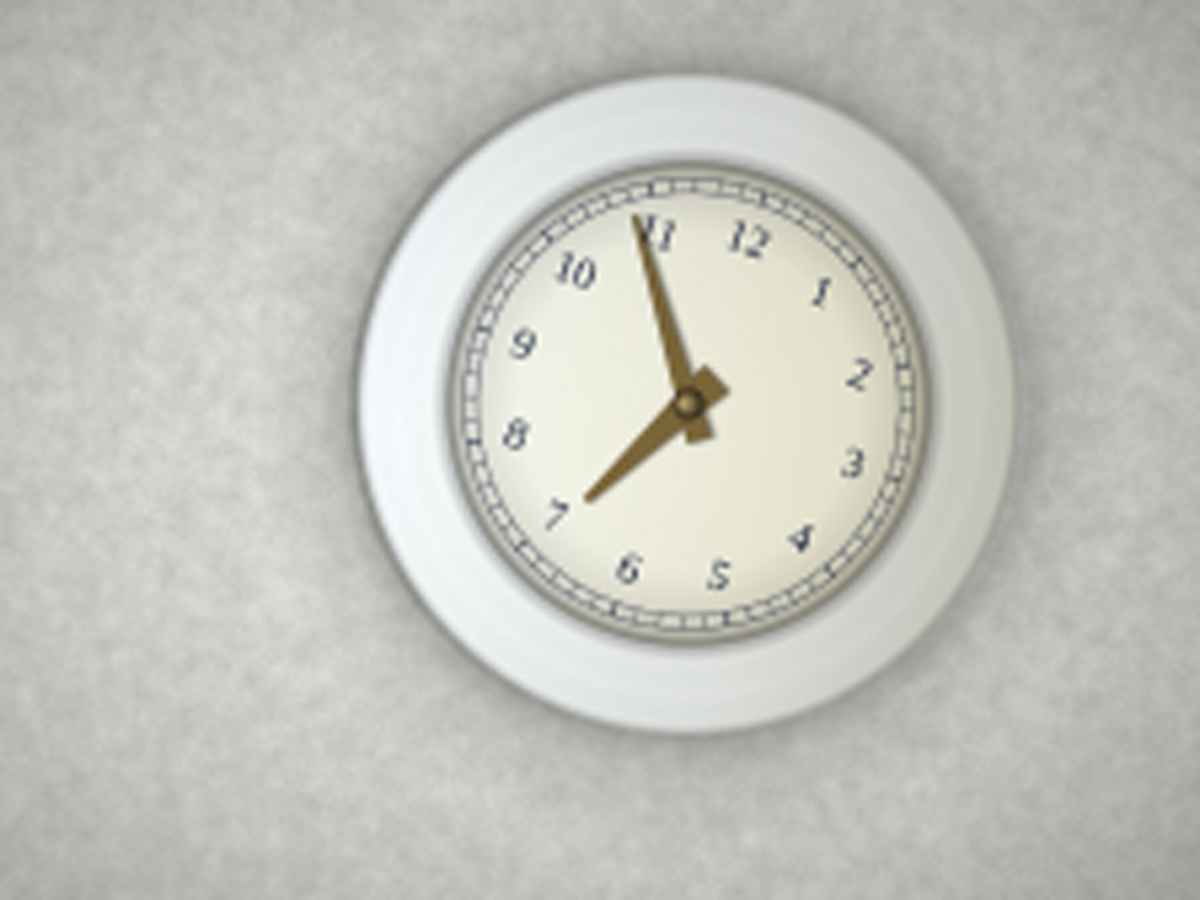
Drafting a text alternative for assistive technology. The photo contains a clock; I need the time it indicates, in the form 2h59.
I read 6h54
